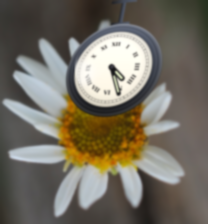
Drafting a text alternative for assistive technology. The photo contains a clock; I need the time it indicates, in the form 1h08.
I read 4h26
